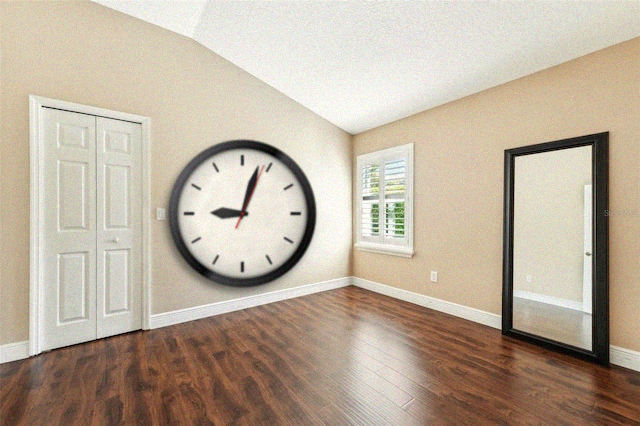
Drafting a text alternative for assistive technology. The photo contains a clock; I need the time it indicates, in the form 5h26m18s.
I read 9h03m04s
